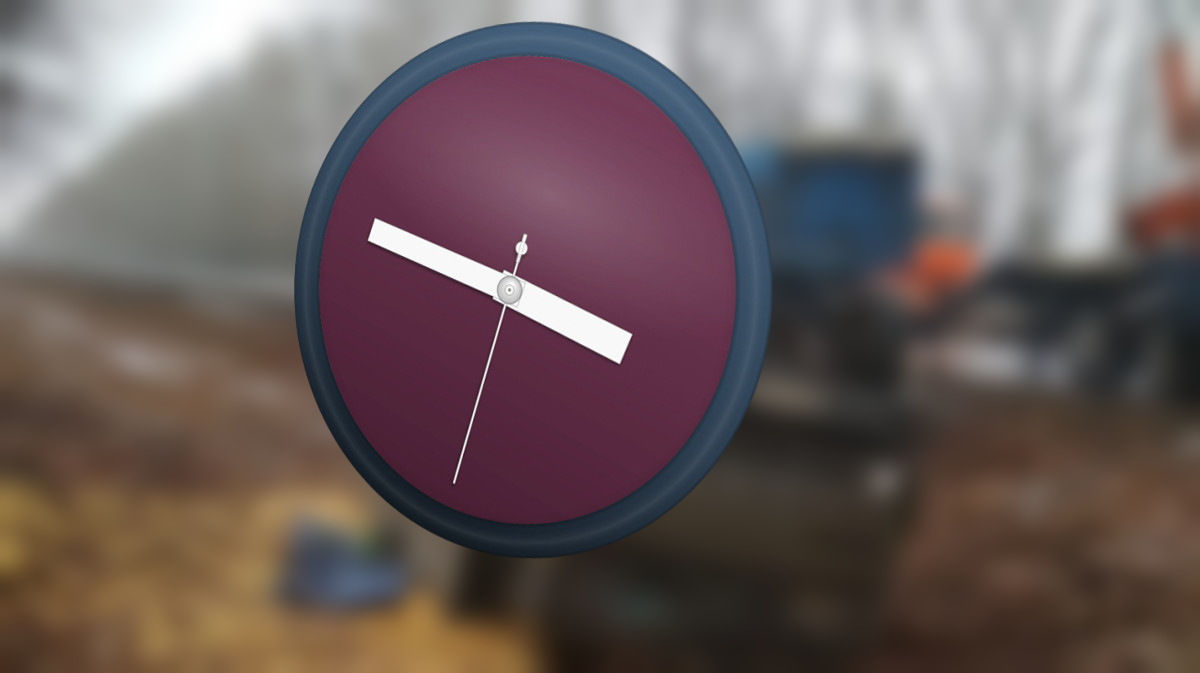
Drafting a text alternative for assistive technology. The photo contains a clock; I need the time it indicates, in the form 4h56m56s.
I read 3h48m33s
